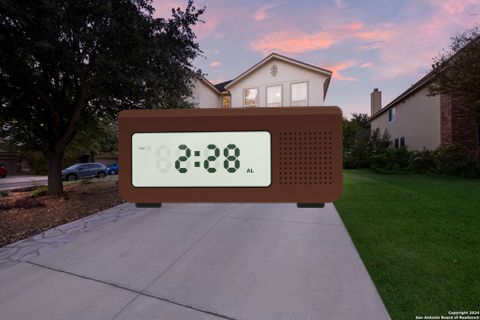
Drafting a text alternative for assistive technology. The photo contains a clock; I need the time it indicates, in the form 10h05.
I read 2h28
